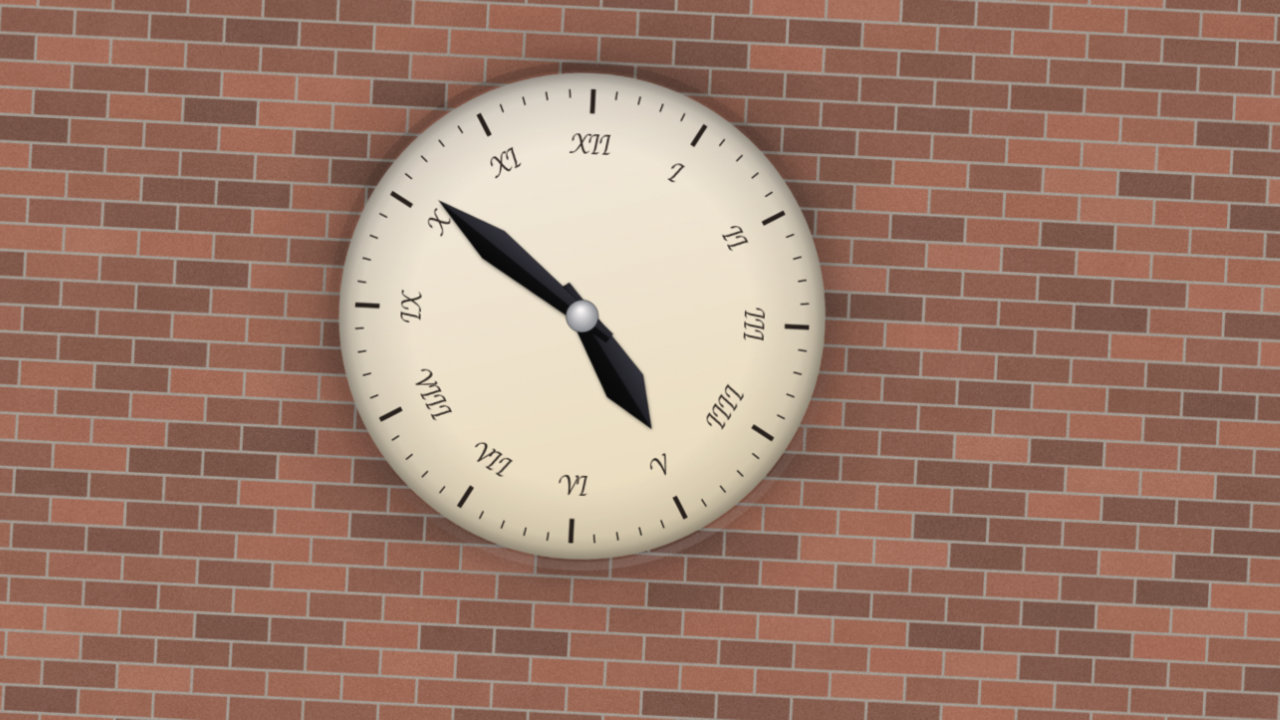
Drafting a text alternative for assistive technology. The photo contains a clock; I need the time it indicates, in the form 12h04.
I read 4h51
